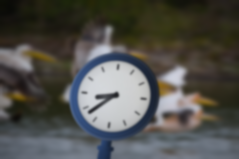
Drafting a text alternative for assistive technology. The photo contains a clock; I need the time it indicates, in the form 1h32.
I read 8h38
